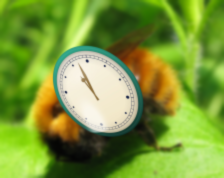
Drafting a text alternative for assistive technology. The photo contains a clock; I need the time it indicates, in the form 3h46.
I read 10h57
